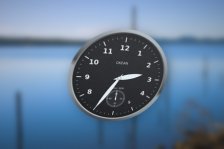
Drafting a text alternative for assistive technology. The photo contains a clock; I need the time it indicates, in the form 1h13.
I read 2h35
